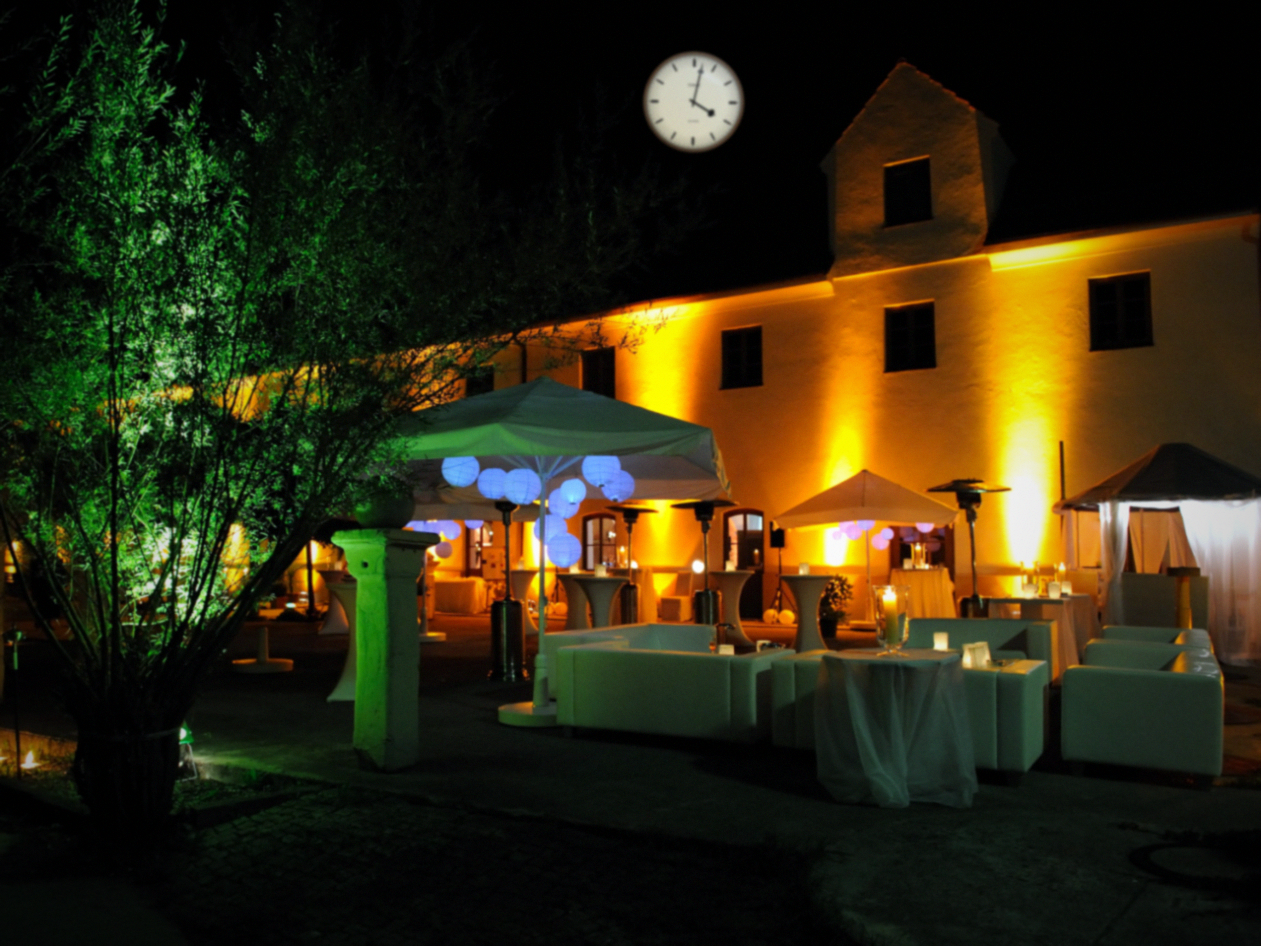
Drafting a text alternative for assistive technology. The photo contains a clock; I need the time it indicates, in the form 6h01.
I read 4h02
